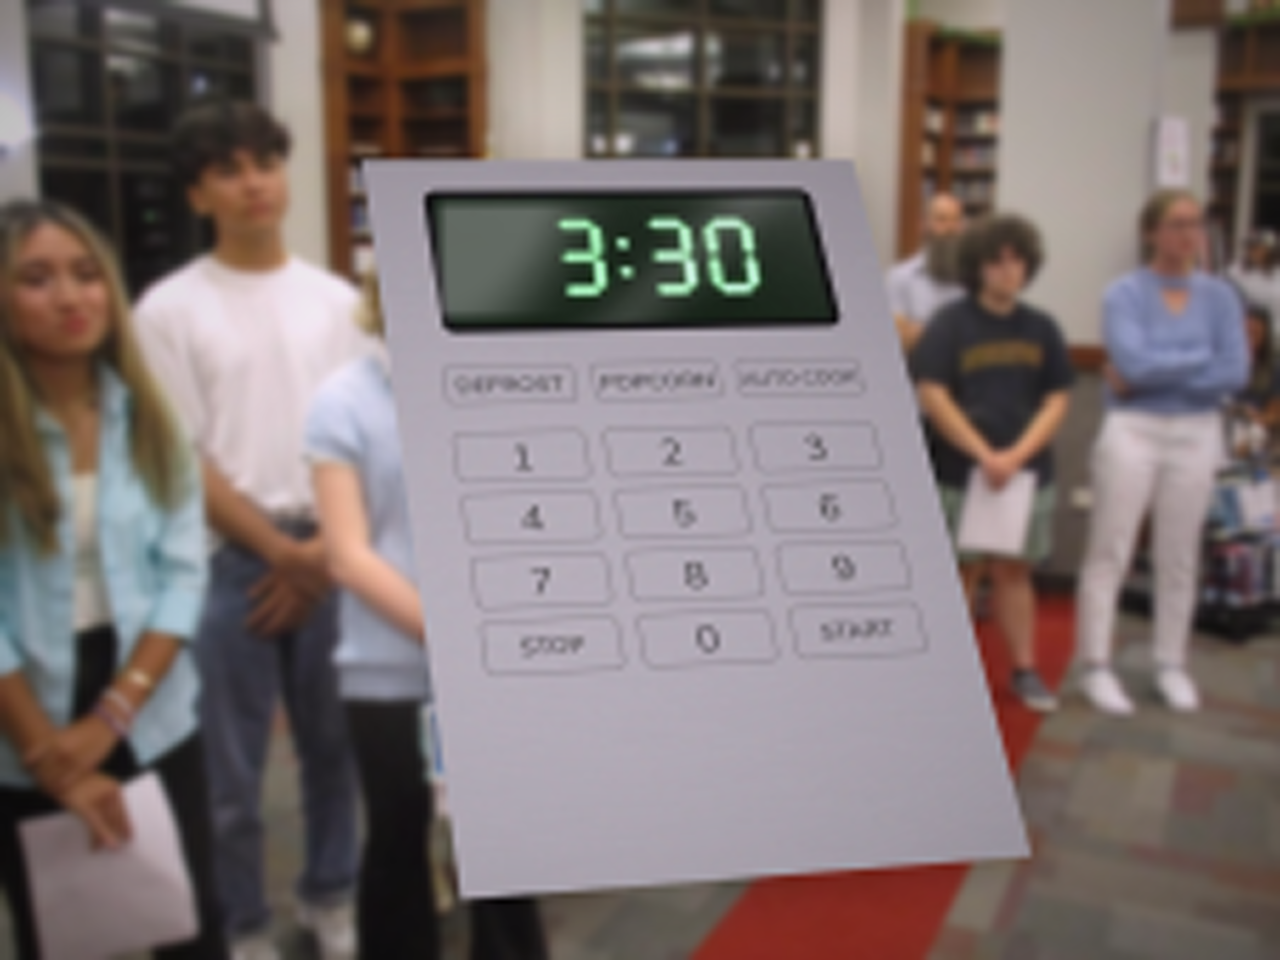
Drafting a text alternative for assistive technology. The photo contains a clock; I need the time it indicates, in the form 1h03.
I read 3h30
